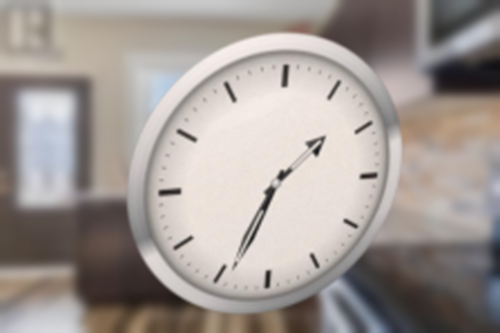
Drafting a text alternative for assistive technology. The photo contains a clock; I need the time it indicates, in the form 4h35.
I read 1h34
